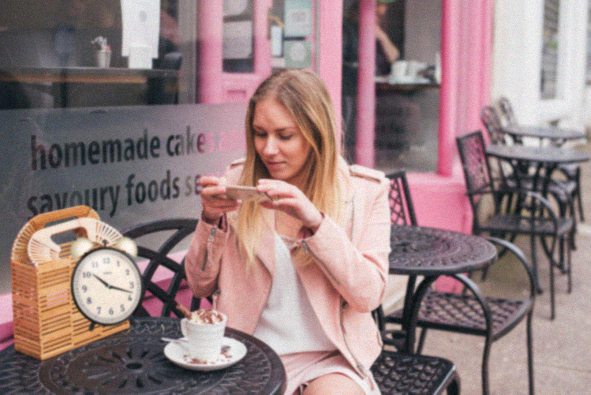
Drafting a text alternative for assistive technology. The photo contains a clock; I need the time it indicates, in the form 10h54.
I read 10h18
